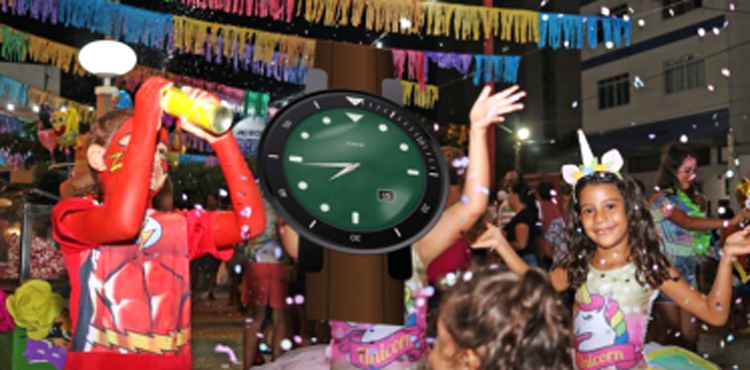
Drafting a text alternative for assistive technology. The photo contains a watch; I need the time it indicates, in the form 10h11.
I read 7h44
